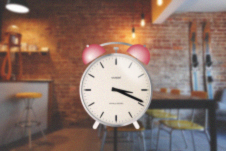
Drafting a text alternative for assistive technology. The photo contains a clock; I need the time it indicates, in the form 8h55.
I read 3h19
